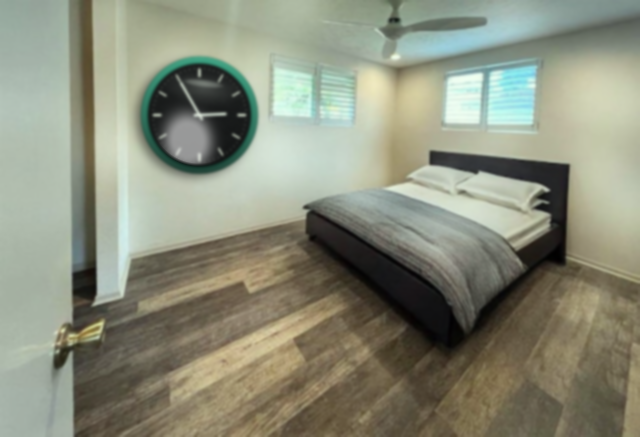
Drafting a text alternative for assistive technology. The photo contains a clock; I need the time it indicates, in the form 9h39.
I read 2h55
